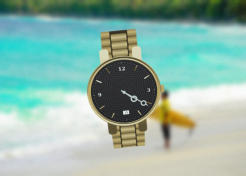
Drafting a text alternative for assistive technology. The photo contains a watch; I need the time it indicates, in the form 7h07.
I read 4h21
